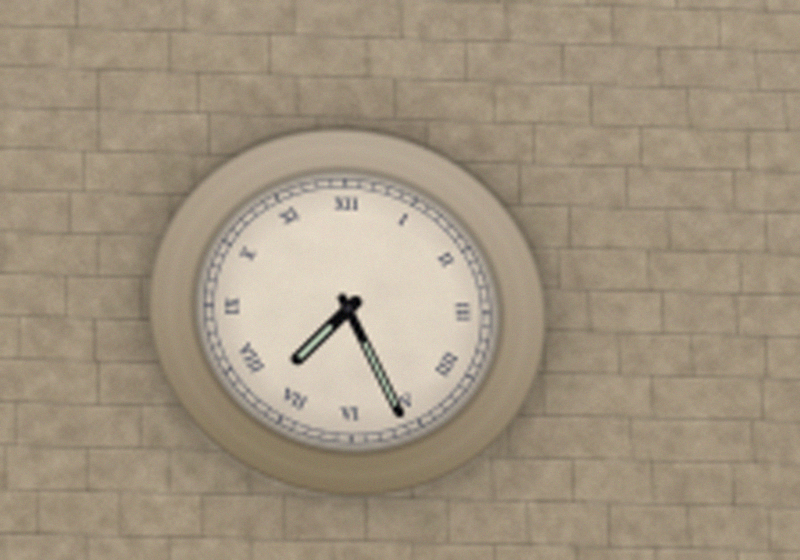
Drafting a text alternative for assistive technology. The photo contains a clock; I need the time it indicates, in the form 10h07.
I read 7h26
